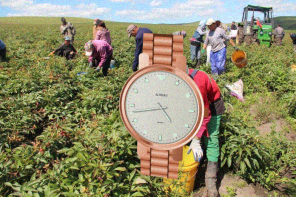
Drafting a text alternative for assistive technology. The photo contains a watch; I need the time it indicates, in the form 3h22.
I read 4h43
